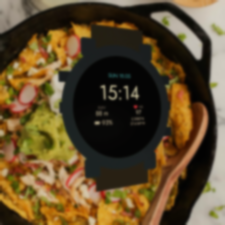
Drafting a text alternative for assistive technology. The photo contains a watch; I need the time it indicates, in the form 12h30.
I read 15h14
